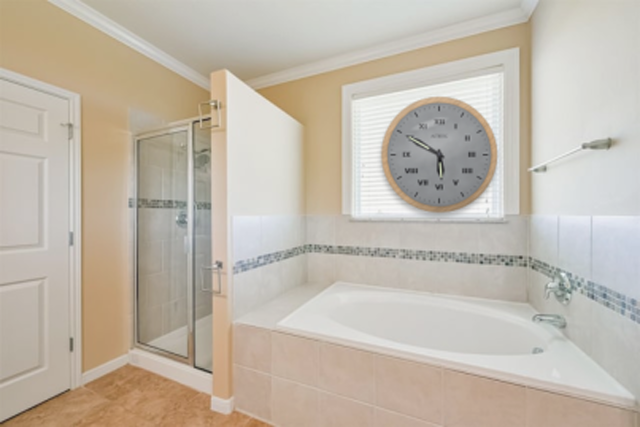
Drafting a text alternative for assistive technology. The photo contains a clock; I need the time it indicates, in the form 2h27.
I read 5h50
